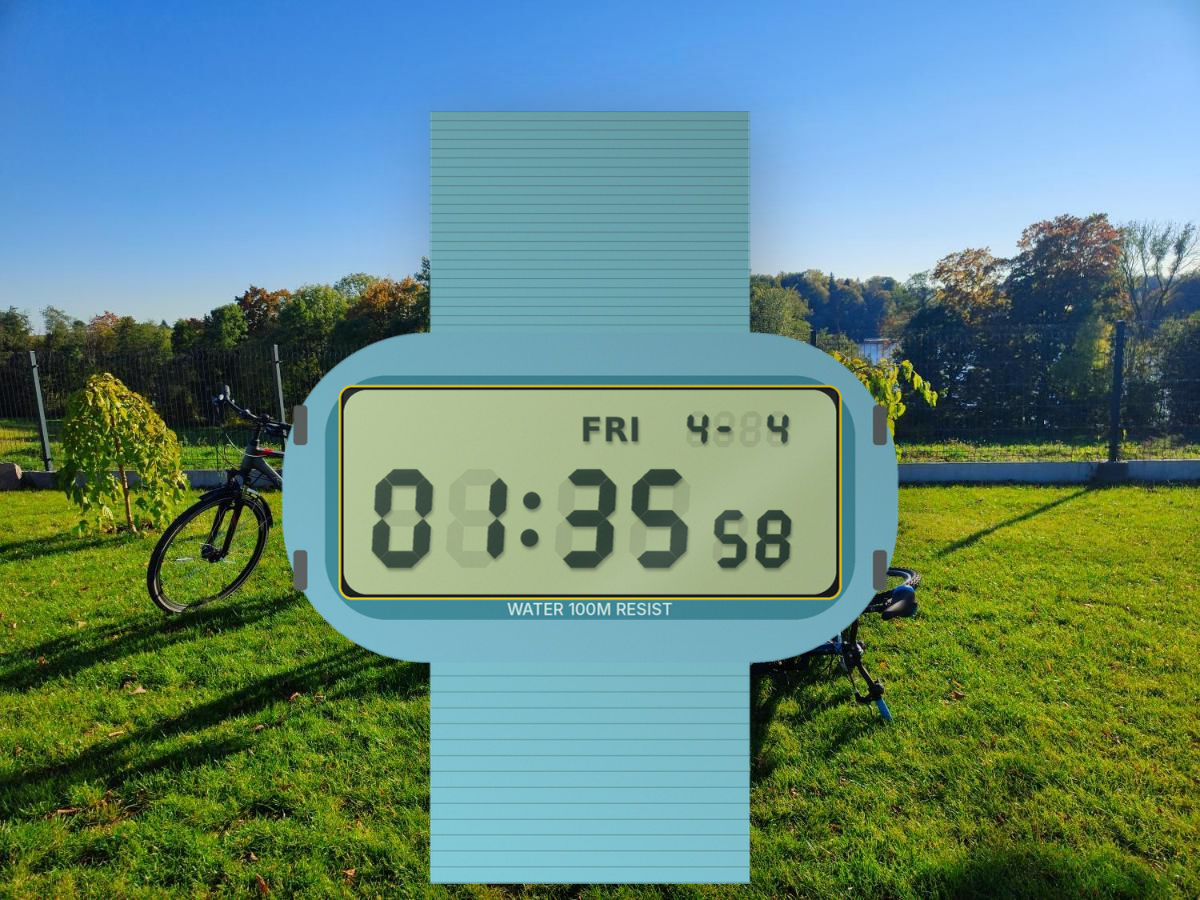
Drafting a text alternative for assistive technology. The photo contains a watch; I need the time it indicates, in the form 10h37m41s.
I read 1h35m58s
